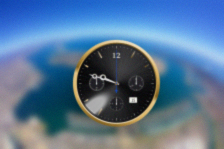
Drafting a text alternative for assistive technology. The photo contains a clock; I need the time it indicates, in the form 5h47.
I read 9h48
